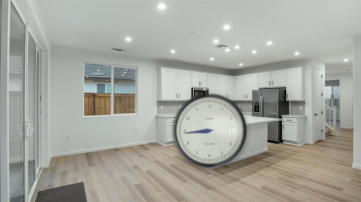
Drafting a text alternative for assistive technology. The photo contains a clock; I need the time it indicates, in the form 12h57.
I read 8h44
